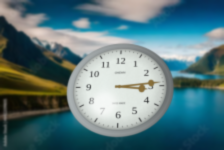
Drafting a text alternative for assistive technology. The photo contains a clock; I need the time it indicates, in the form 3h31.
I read 3h14
